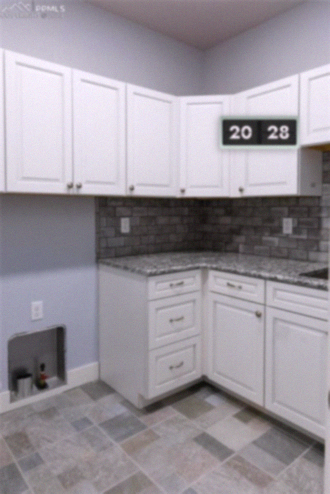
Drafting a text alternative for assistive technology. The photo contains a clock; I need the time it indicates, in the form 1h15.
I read 20h28
